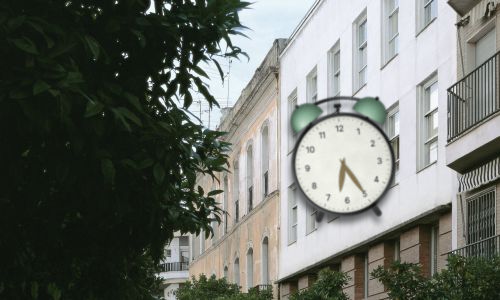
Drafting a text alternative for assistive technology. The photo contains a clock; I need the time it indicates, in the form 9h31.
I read 6h25
